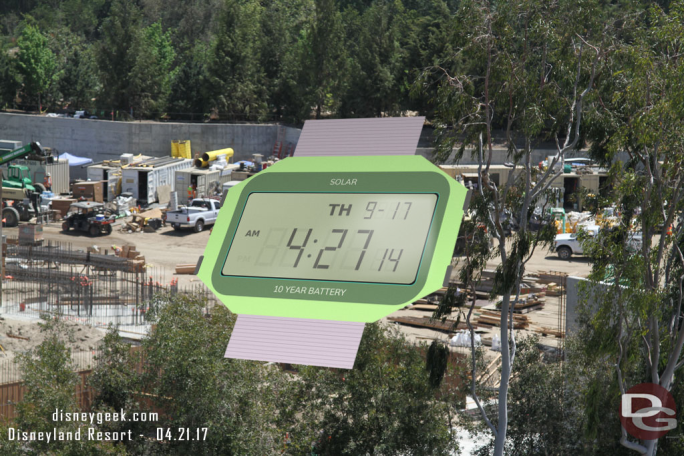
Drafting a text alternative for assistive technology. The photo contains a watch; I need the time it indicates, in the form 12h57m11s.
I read 4h27m14s
